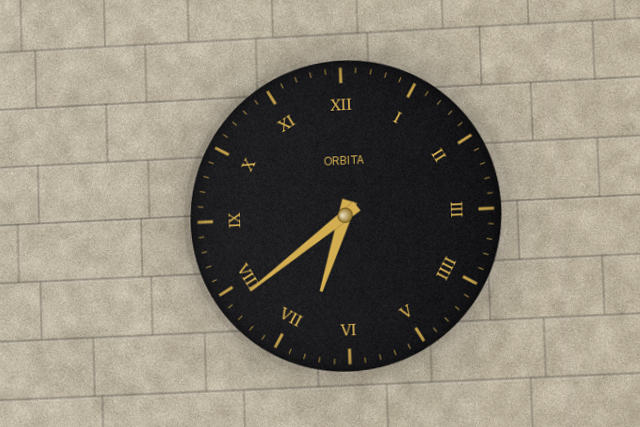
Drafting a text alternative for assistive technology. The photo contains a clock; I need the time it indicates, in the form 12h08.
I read 6h39
